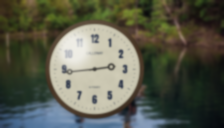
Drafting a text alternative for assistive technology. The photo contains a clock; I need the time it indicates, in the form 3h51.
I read 2h44
